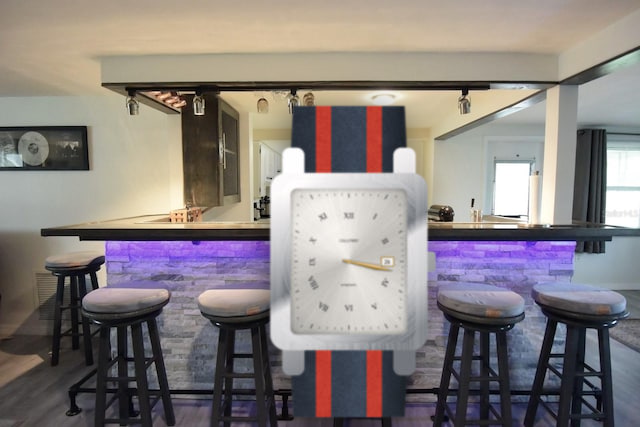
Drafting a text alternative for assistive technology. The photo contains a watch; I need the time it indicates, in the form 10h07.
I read 3h17
